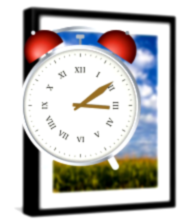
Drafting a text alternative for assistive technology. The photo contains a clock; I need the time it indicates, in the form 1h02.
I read 3h09
